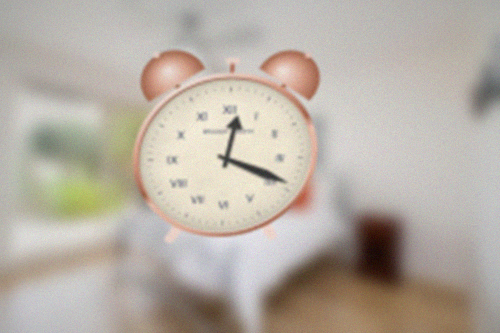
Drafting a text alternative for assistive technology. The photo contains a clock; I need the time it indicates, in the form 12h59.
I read 12h19
